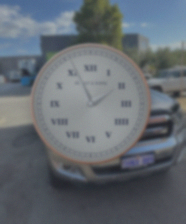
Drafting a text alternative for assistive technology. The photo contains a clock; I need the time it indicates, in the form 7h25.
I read 1h56
